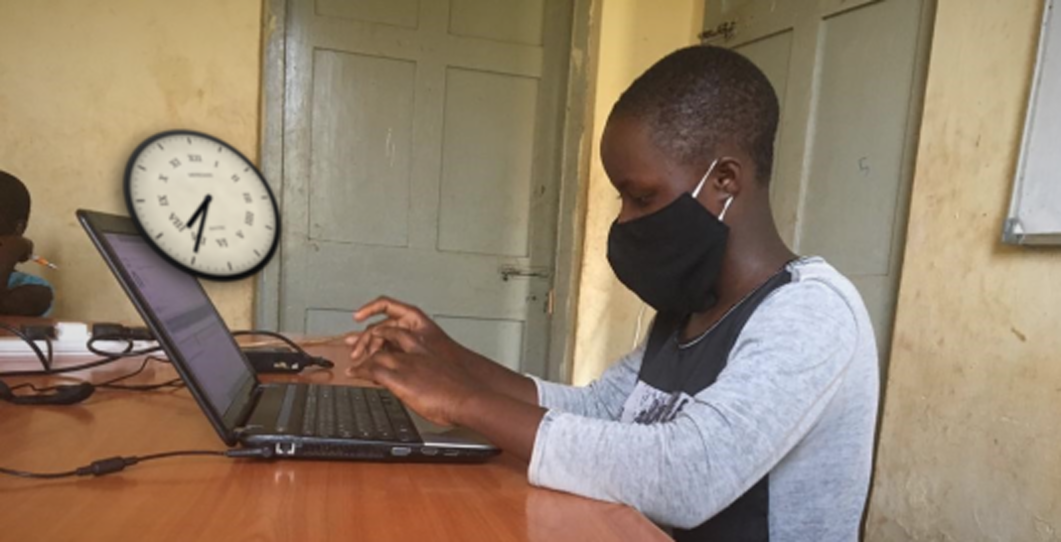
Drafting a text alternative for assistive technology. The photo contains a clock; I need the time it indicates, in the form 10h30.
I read 7h35
